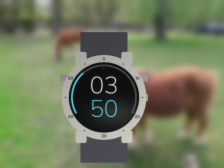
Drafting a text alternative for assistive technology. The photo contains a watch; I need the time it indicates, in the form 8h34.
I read 3h50
